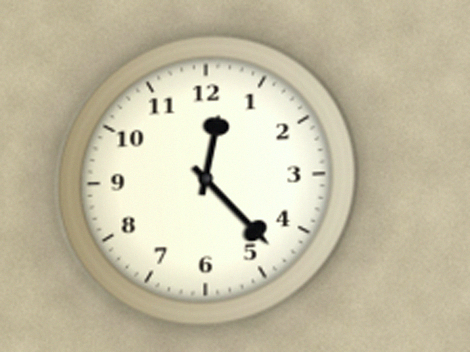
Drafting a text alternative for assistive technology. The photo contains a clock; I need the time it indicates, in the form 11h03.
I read 12h23
